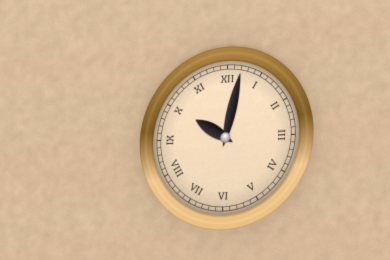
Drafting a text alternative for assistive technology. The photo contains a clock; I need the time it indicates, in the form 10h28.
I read 10h02
